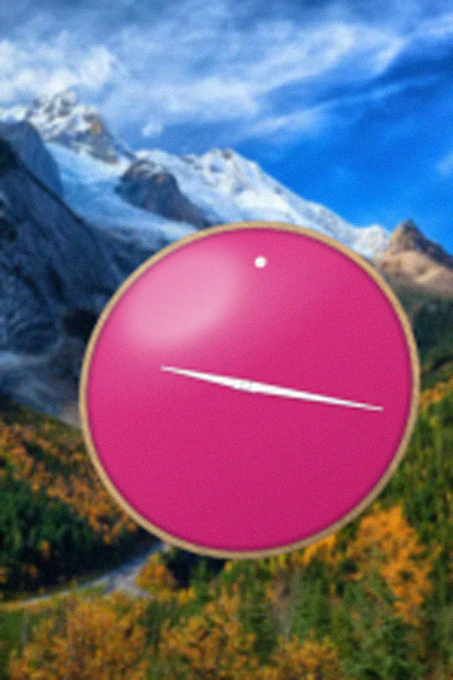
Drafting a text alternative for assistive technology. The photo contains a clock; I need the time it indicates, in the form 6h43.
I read 9h16
